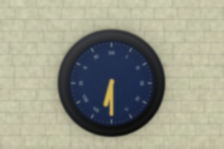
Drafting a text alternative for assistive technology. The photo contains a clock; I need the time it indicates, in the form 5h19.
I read 6h30
